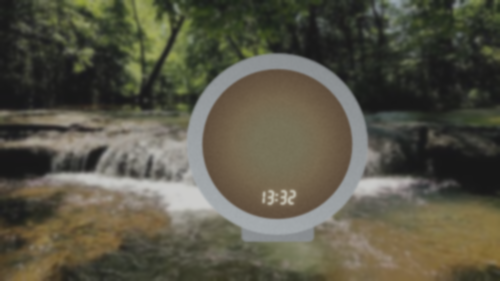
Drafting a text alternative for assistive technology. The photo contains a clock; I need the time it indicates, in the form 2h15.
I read 13h32
